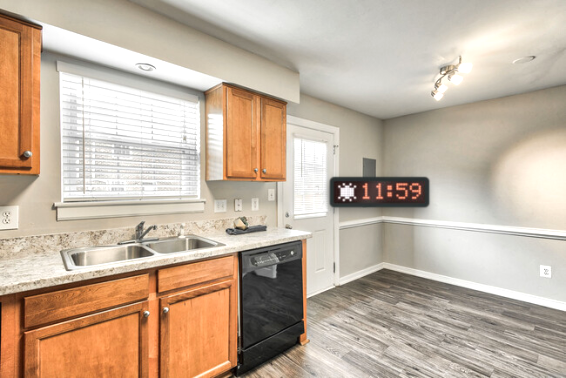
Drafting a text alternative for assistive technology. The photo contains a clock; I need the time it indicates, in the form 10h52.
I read 11h59
